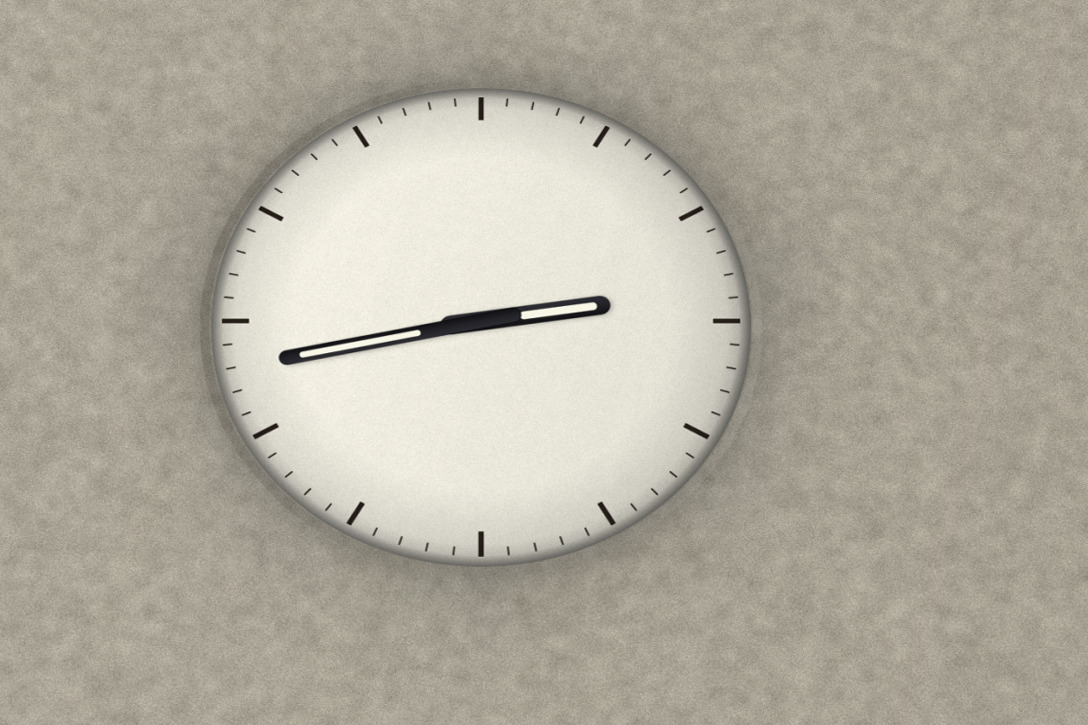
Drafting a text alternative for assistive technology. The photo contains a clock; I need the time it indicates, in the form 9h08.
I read 2h43
